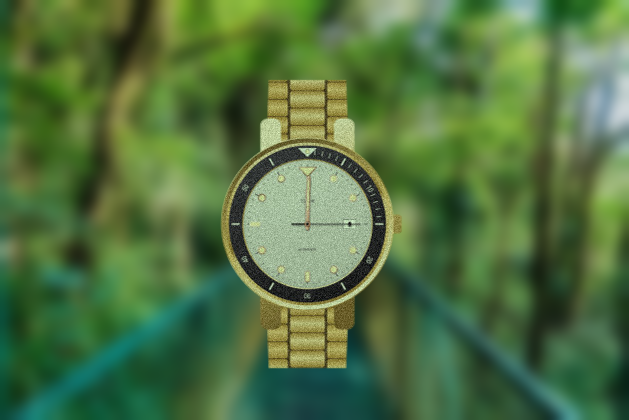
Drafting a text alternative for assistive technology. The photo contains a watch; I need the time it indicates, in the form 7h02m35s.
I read 12h00m15s
